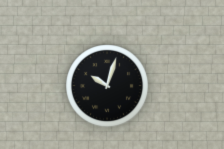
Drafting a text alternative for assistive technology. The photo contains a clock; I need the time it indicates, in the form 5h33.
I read 10h03
